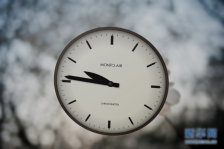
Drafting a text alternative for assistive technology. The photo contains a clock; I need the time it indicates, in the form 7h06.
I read 9h46
